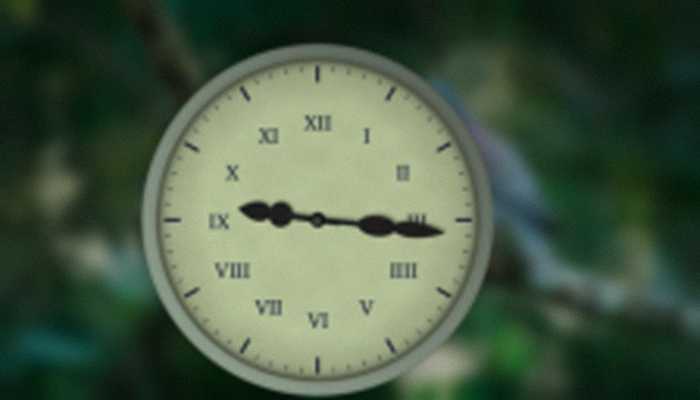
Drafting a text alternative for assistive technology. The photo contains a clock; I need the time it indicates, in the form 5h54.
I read 9h16
